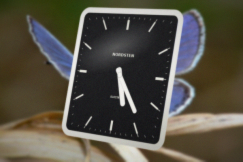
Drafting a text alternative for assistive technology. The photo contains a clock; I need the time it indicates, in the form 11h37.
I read 5h24
